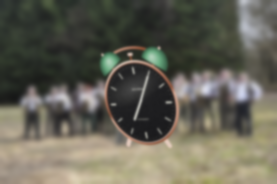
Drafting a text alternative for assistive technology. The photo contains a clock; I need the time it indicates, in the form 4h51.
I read 7h05
